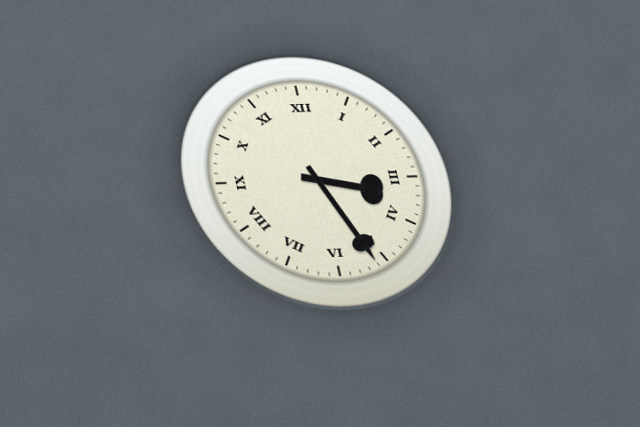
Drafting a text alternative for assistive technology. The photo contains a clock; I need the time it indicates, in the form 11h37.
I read 3h26
